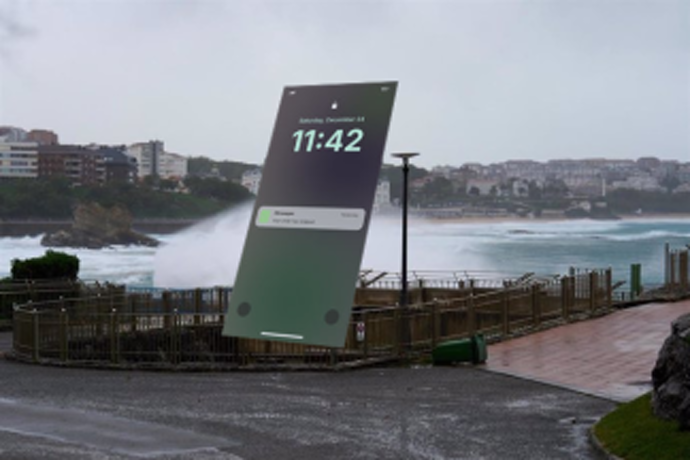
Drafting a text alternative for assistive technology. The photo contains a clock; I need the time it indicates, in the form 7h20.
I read 11h42
